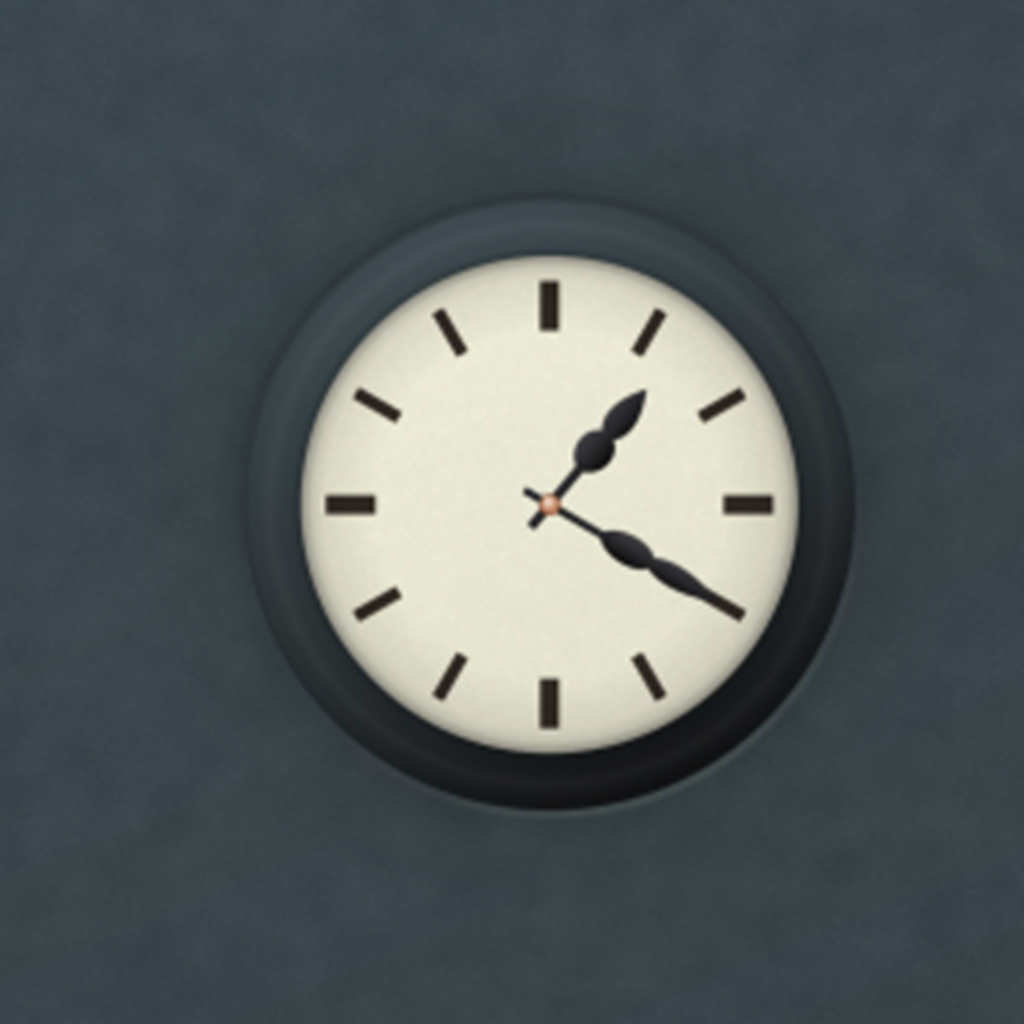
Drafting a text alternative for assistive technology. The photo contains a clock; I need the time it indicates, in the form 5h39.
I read 1h20
